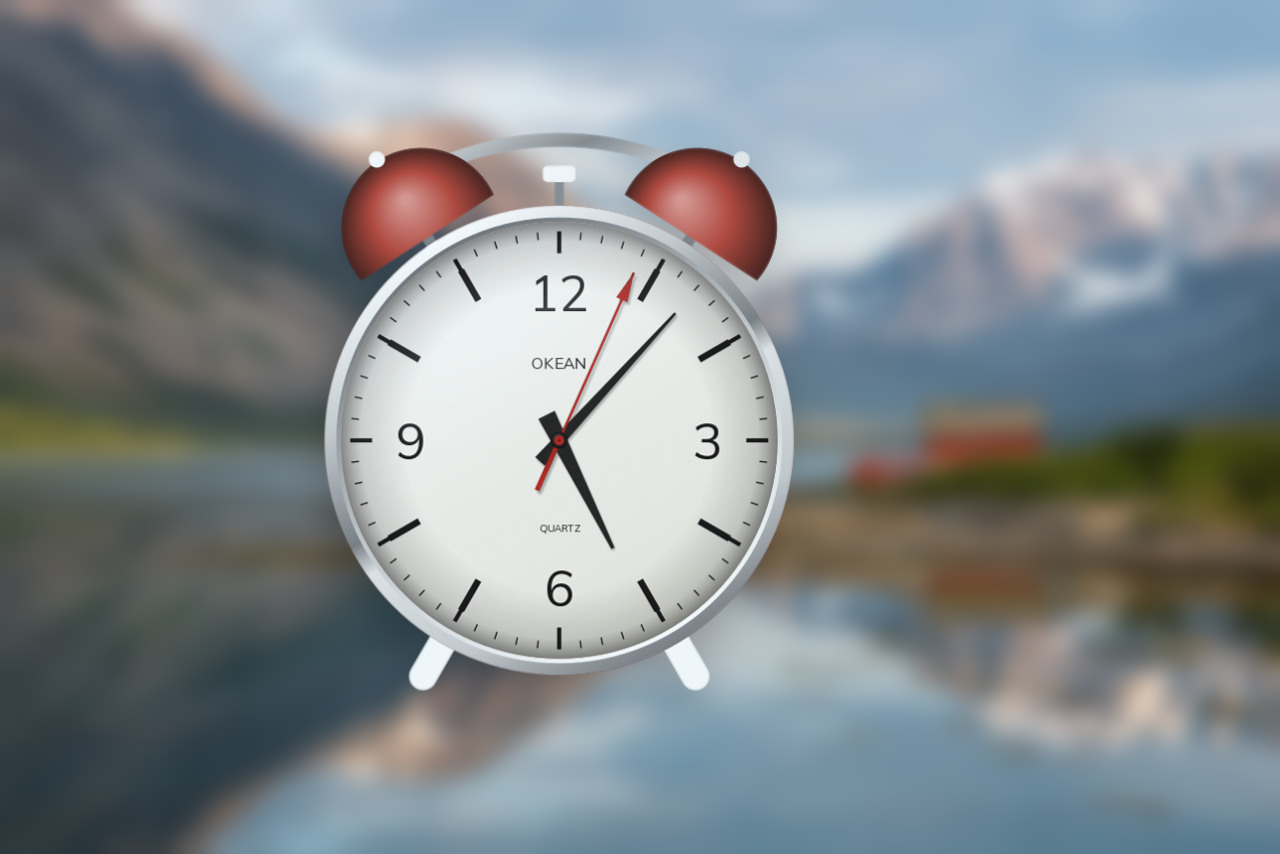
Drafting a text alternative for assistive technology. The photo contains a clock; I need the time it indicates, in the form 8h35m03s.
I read 5h07m04s
